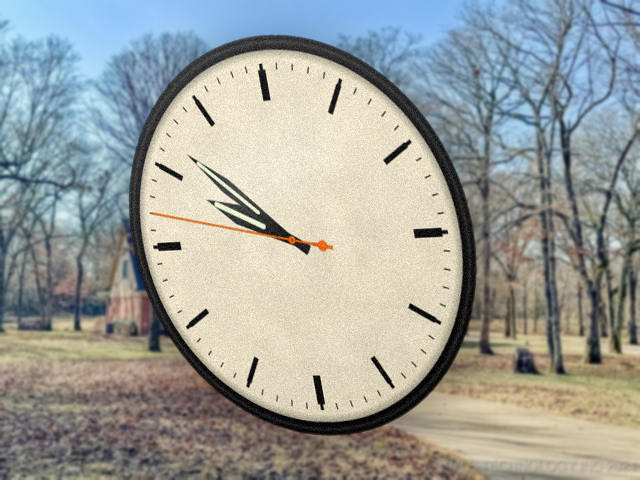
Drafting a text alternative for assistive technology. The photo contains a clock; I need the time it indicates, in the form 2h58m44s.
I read 9h51m47s
